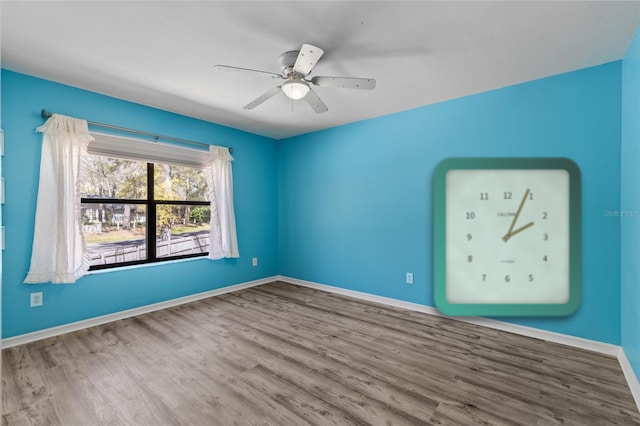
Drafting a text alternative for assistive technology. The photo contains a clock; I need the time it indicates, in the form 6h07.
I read 2h04
